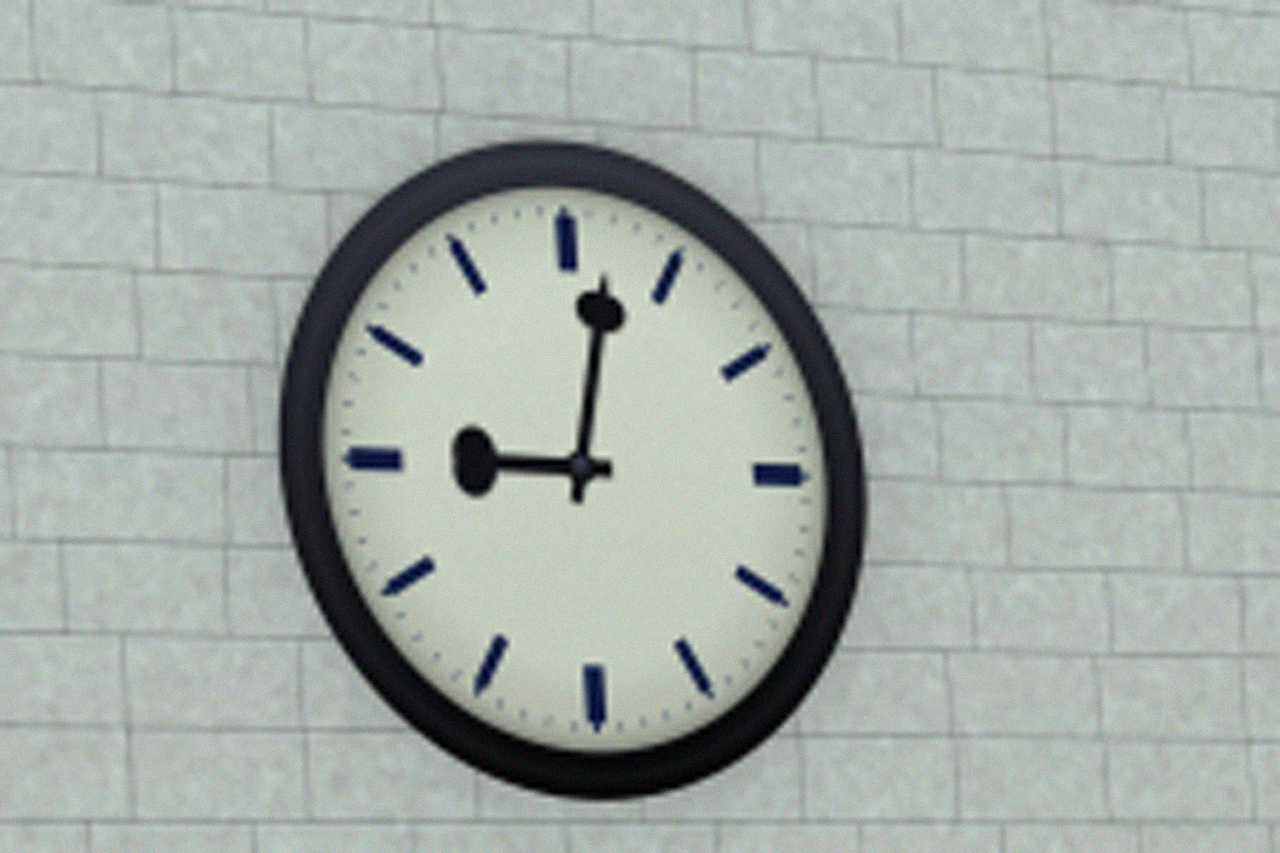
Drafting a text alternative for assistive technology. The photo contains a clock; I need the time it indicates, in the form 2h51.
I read 9h02
